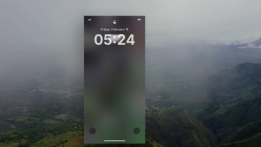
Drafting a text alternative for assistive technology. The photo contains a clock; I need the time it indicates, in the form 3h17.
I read 5h24
